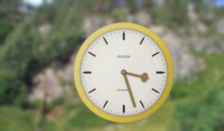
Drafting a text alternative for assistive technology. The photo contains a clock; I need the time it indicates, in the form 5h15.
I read 3h27
